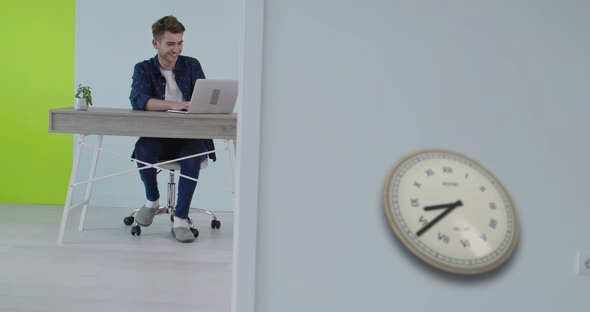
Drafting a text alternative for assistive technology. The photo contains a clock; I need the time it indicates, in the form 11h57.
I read 8h39
